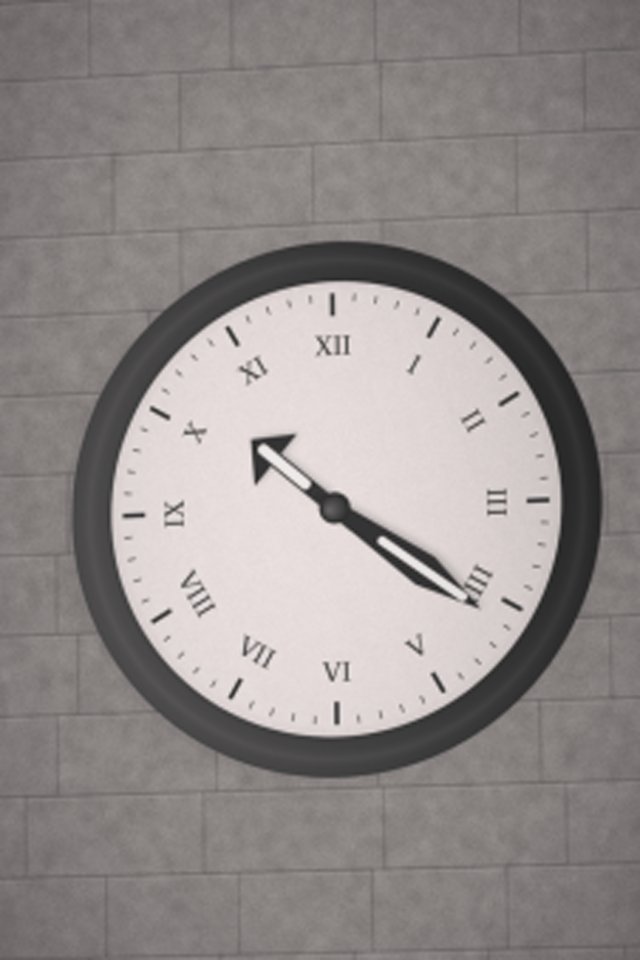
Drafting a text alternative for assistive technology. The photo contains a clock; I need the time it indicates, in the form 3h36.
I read 10h21
